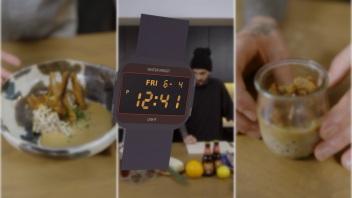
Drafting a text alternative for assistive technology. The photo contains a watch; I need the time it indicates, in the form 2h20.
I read 12h41
